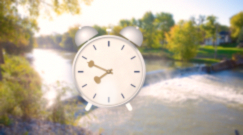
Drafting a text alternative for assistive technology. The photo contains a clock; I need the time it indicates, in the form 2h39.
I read 7h49
